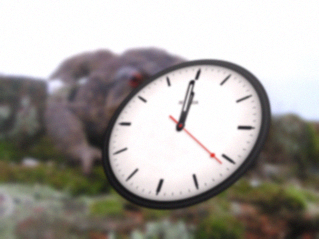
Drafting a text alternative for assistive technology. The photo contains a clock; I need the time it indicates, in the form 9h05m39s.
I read 11h59m21s
